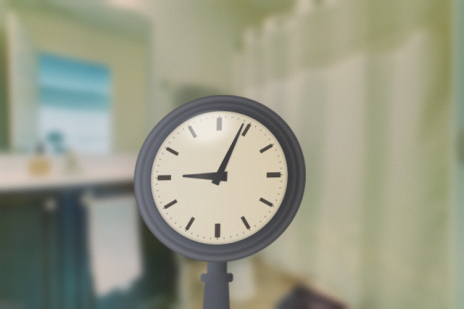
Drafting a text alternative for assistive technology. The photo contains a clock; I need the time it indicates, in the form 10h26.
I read 9h04
